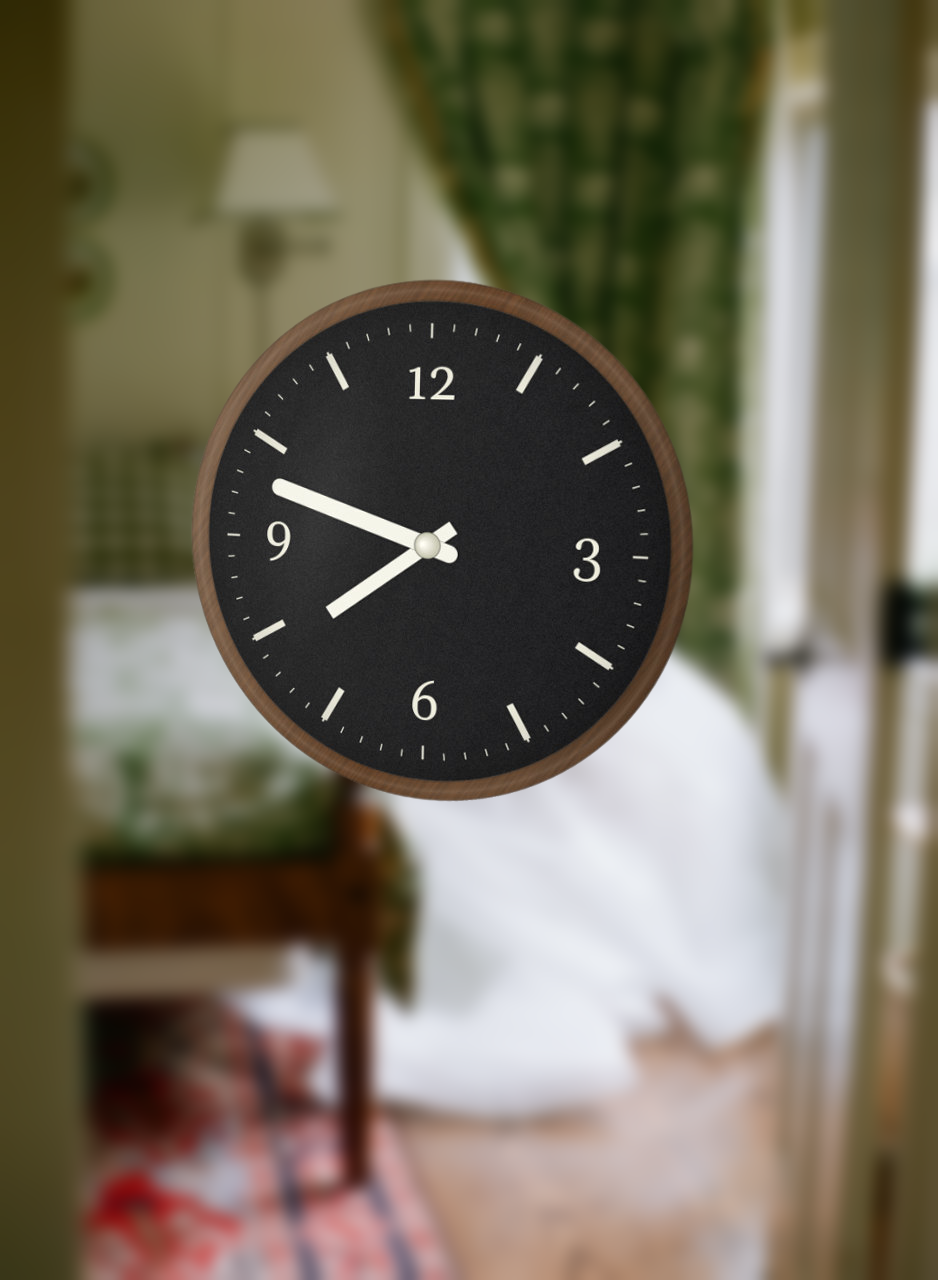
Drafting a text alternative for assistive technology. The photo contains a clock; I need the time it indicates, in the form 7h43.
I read 7h48
